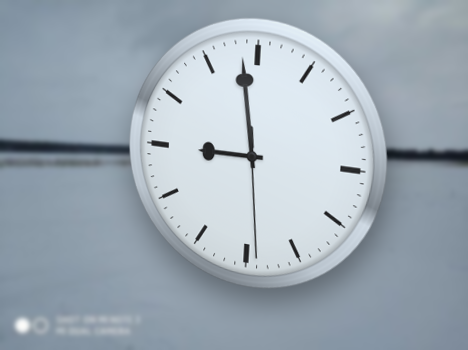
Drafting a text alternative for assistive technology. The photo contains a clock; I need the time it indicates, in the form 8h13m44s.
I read 8h58m29s
